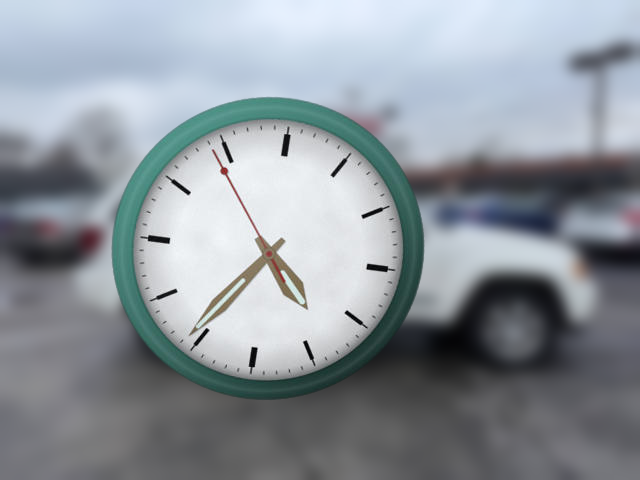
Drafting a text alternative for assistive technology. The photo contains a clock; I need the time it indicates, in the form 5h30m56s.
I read 4h35m54s
